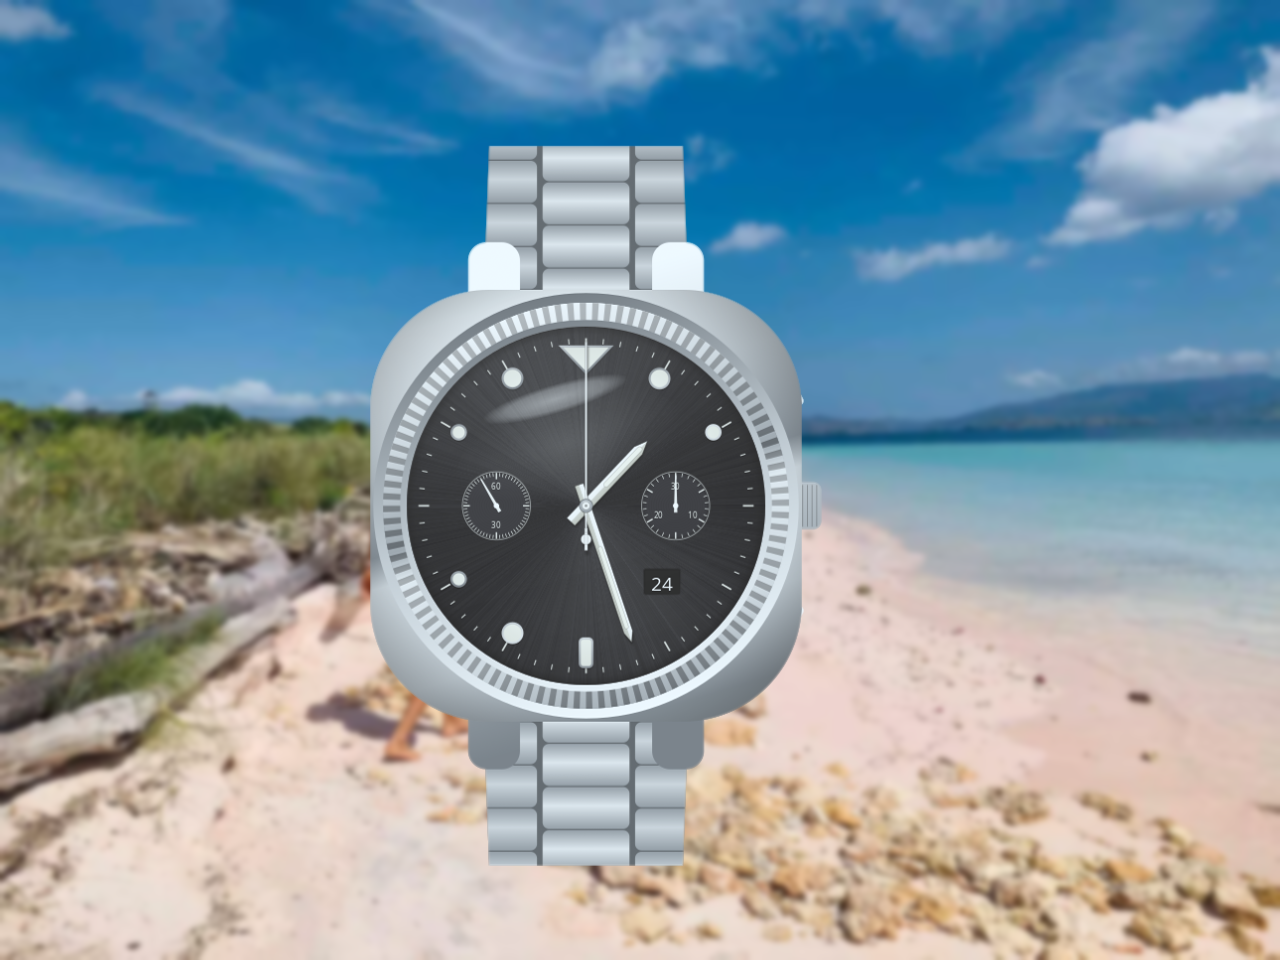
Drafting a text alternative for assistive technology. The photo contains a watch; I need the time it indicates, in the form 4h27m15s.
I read 1h26m55s
